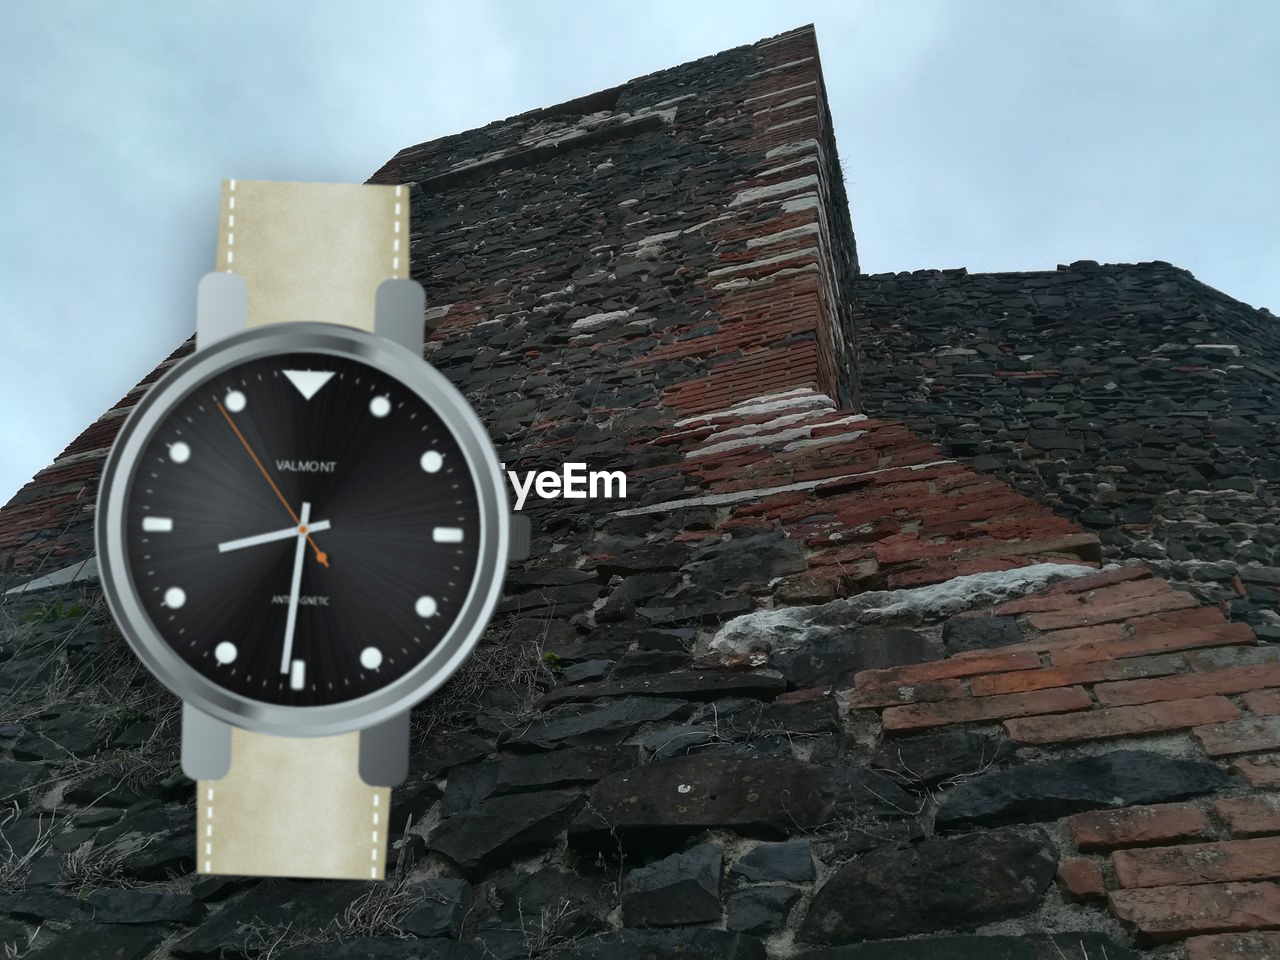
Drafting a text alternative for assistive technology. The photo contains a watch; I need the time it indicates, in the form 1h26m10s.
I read 8h30m54s
